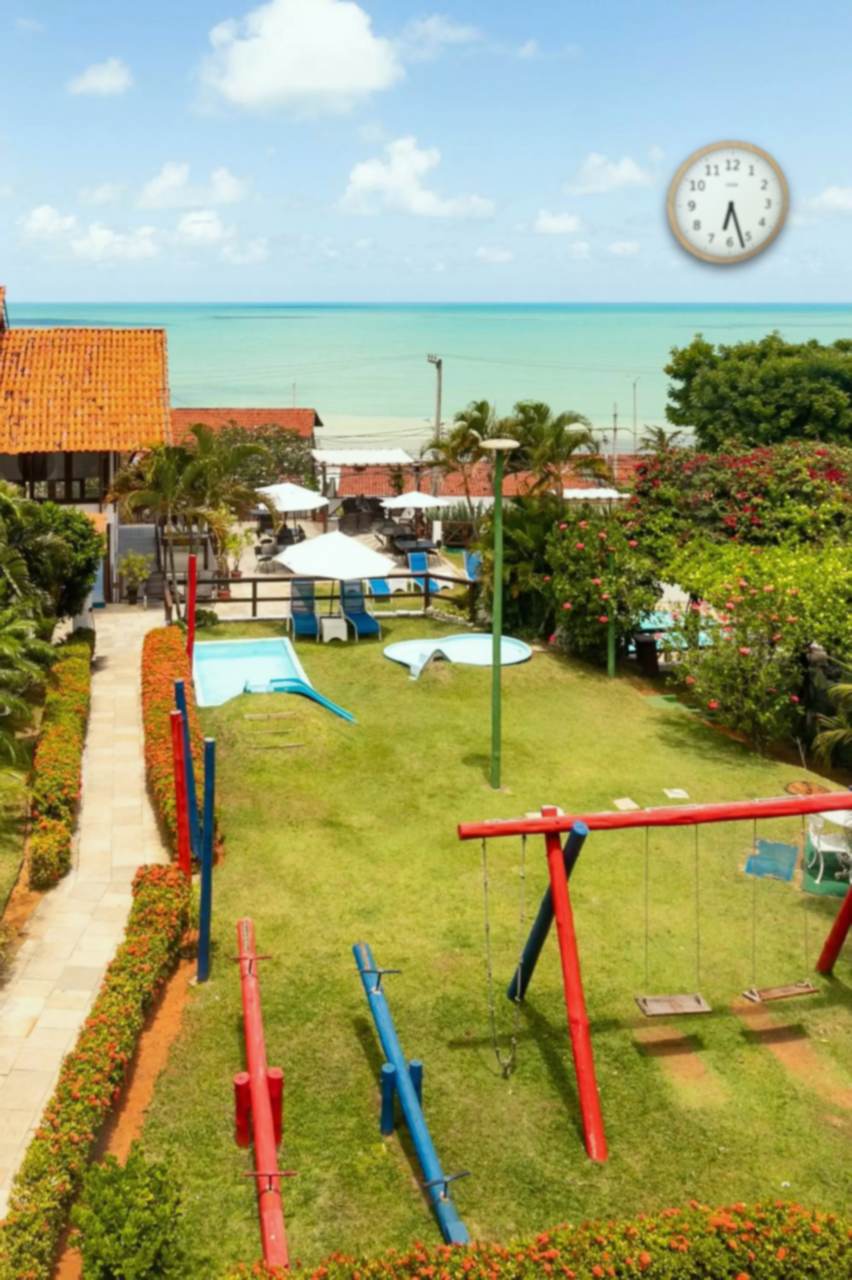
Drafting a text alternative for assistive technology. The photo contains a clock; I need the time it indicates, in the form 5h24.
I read 6h27
